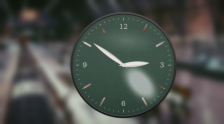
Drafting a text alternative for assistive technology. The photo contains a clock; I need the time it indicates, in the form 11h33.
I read 2h51
